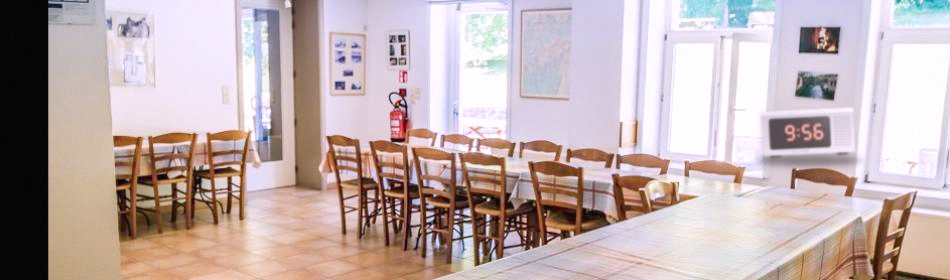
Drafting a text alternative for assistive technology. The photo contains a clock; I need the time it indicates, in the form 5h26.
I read 9h56
